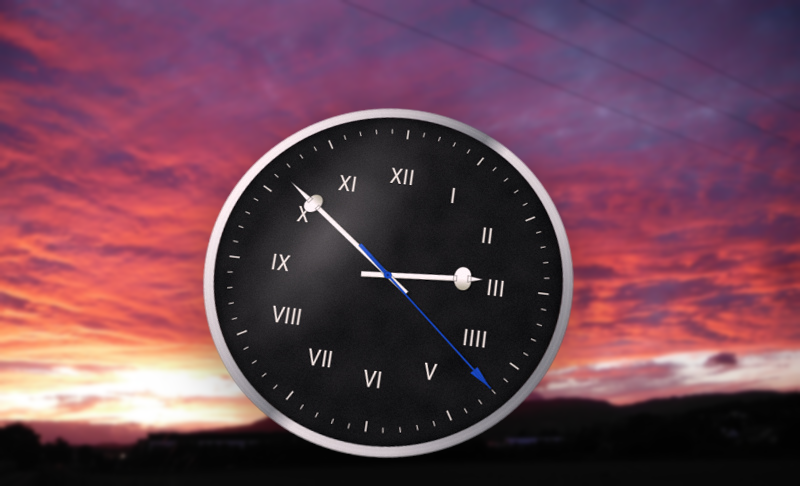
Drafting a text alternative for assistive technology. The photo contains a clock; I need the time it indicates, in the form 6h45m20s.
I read 2h51m22s
